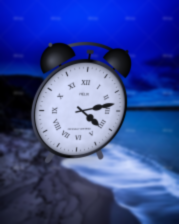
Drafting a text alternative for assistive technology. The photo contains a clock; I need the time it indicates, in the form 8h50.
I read 4h13
